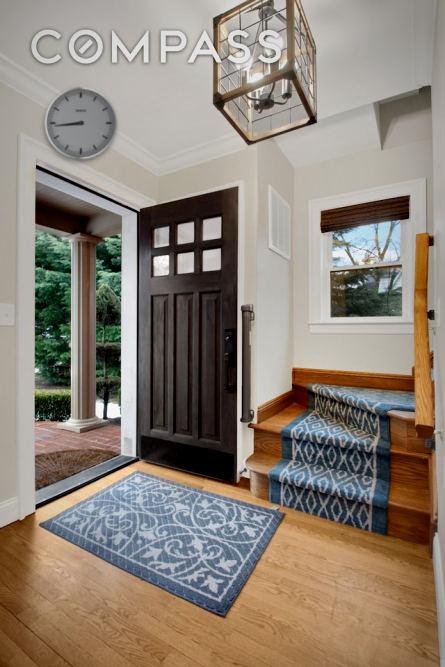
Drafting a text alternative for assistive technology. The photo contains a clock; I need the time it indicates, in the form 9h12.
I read 8h44
